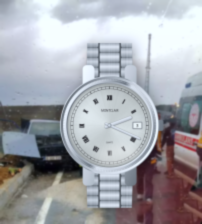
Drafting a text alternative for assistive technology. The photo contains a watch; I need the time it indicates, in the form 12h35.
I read 2h19
